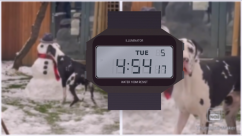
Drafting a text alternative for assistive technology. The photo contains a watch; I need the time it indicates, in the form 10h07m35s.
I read 4h54m17s
